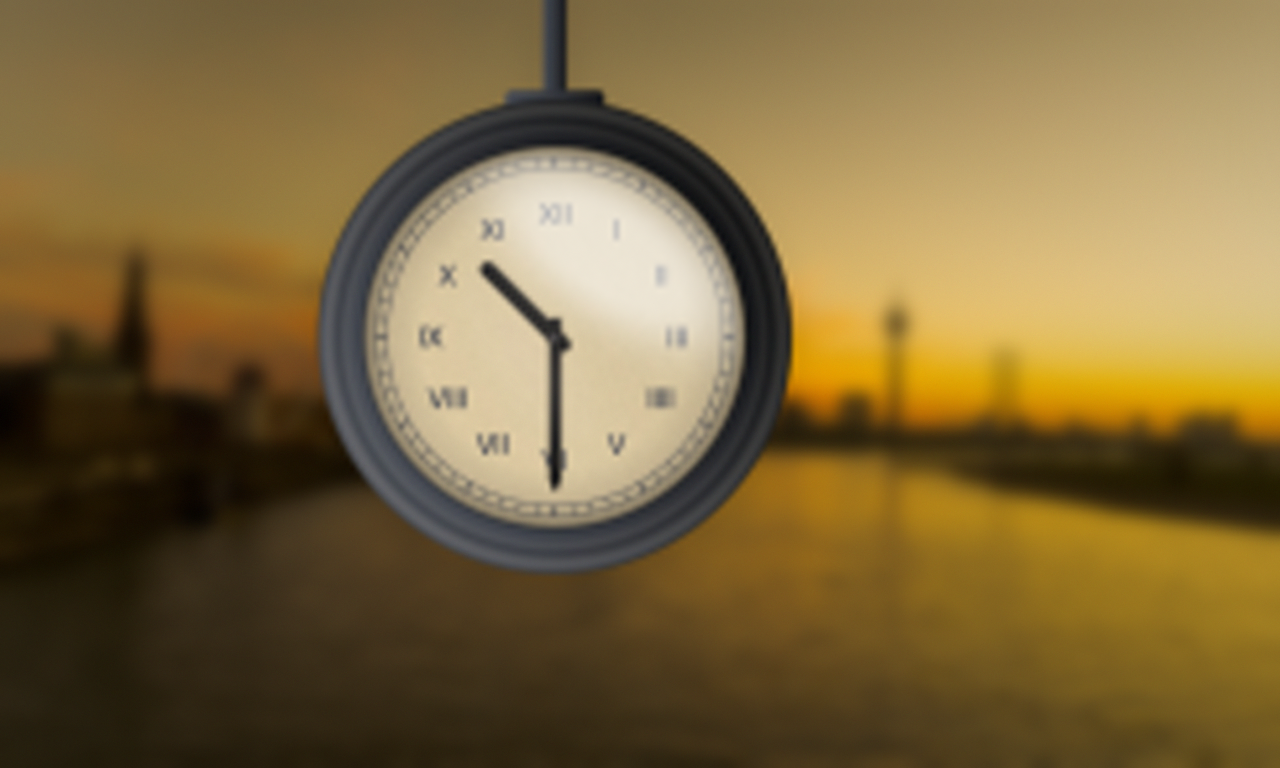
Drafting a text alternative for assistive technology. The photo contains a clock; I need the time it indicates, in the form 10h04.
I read 10h30
